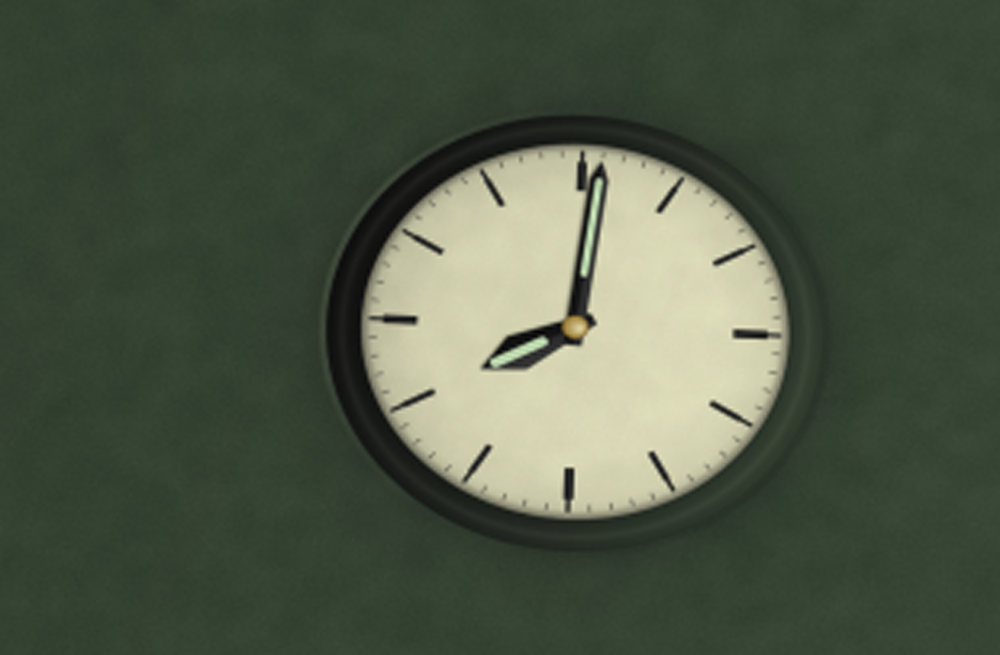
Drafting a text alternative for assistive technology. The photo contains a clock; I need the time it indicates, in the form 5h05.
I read 8h01
